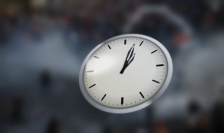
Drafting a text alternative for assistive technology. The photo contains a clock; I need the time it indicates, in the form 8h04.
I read 1h03
